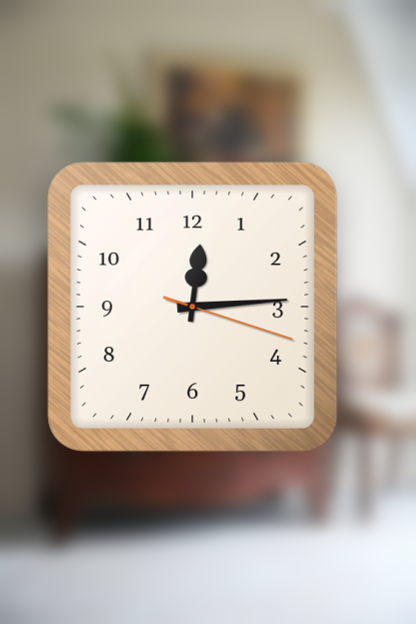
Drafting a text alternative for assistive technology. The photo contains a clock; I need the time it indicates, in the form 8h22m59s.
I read 12h14m18s
